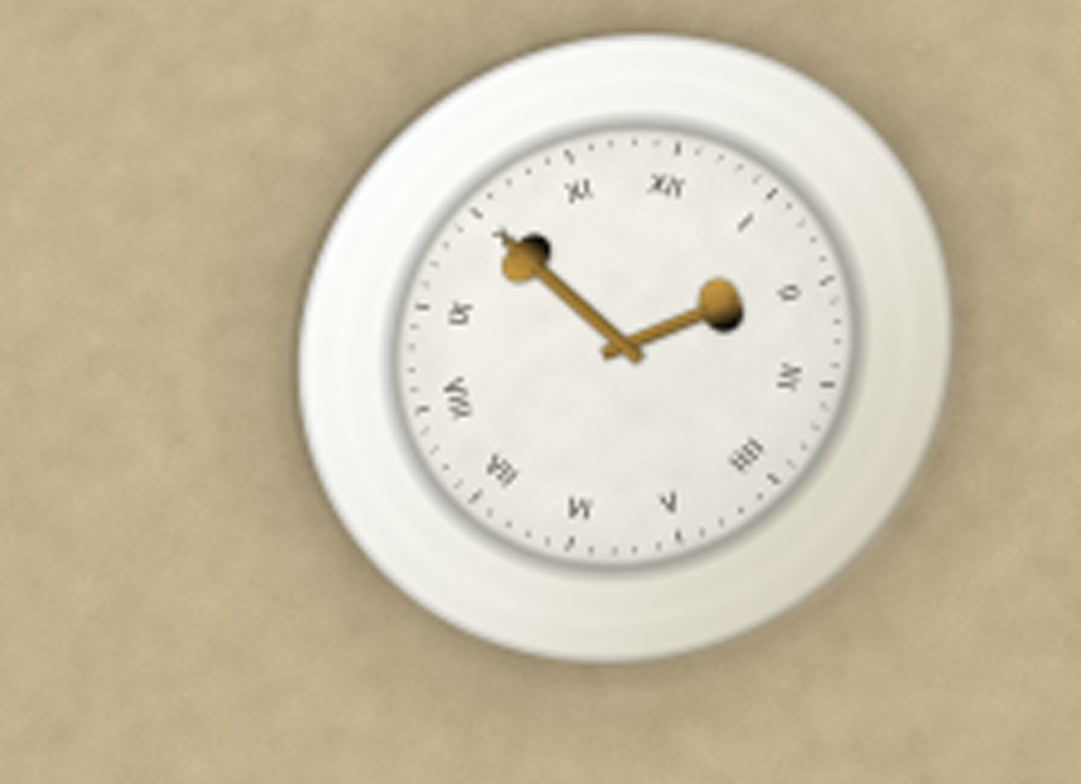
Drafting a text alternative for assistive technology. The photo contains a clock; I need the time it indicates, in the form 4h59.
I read 1h50
